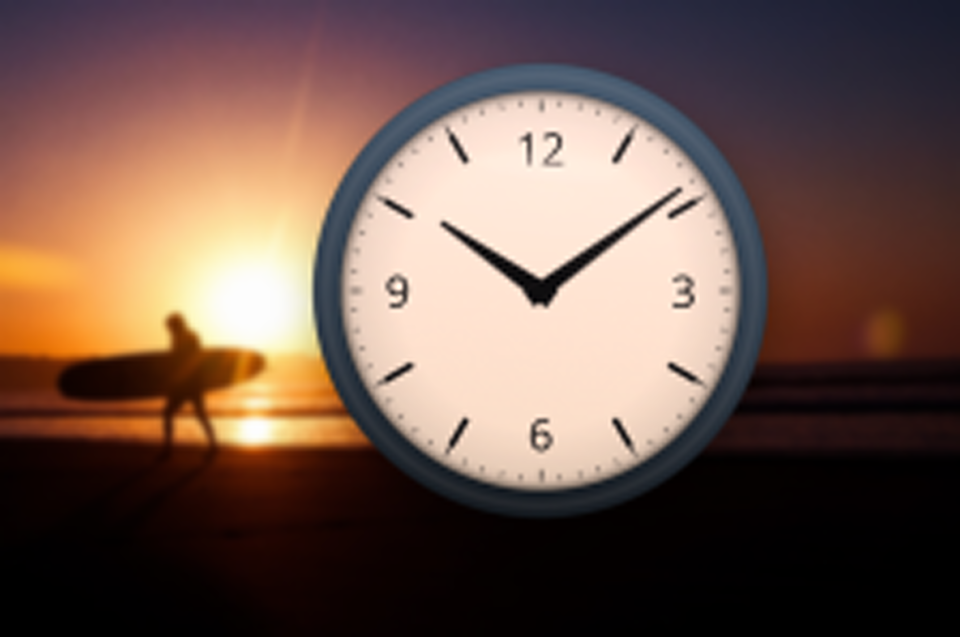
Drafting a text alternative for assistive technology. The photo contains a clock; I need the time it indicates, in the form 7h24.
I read 10h09
